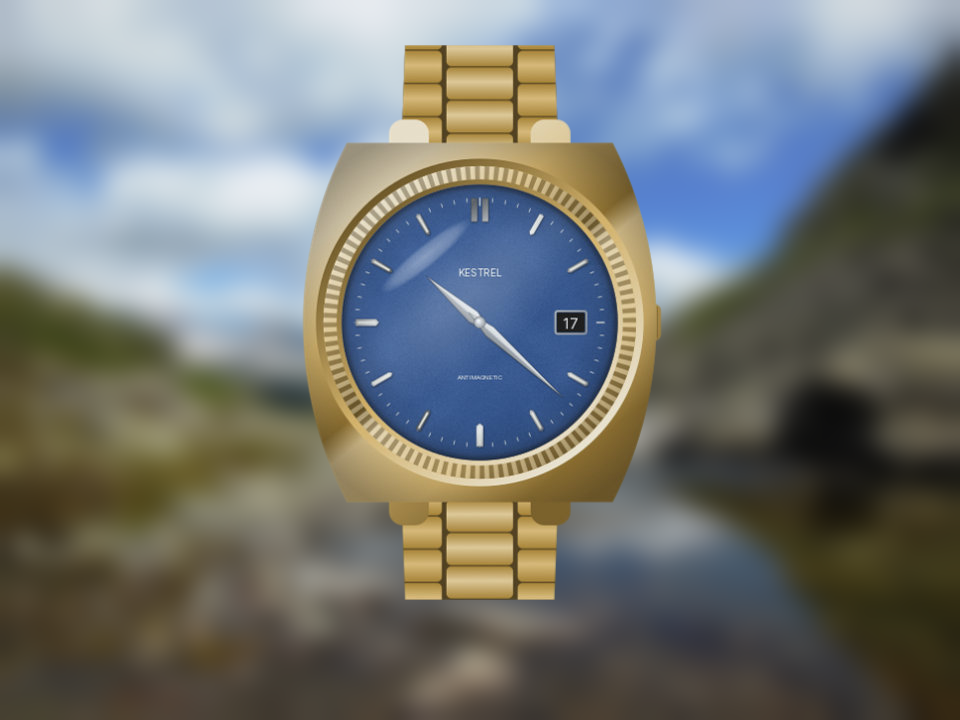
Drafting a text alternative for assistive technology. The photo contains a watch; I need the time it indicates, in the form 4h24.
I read 10h22
